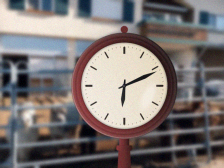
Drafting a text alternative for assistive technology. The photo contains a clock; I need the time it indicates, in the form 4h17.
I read 6h11
